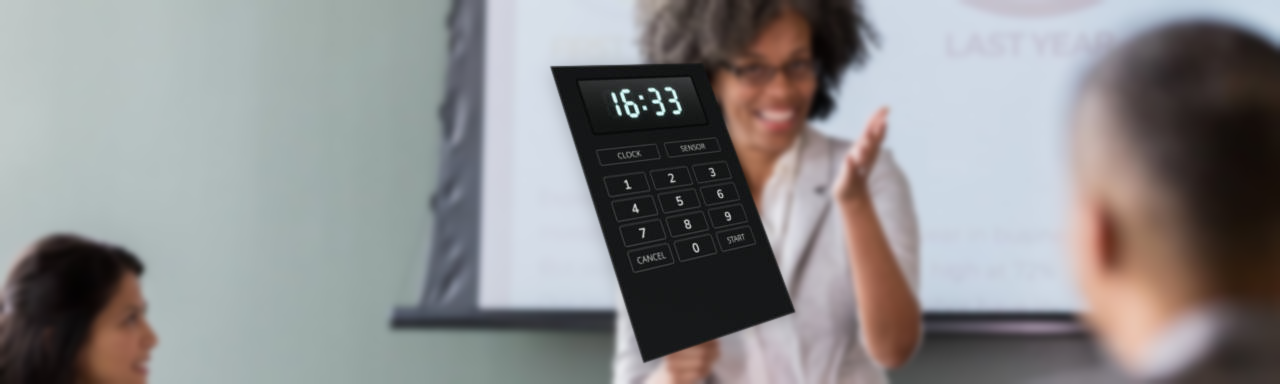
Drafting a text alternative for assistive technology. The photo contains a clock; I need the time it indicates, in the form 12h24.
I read 16h33
